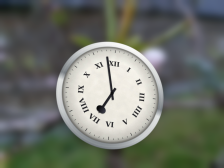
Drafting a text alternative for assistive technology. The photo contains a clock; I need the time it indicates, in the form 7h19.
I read 6h58
